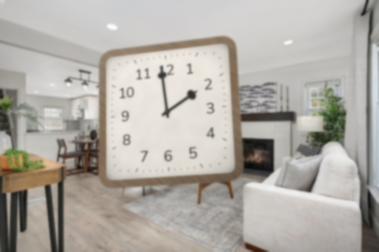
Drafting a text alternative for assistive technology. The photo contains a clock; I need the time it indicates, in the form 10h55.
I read 1h59
